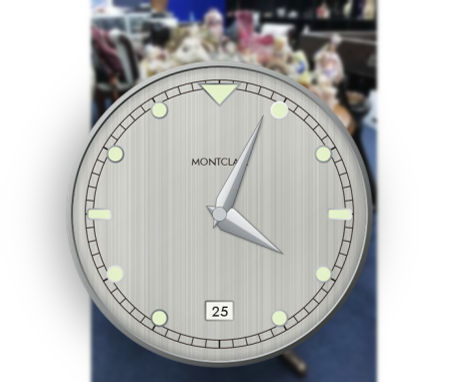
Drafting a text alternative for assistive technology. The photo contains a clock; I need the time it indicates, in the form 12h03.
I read 4h04
